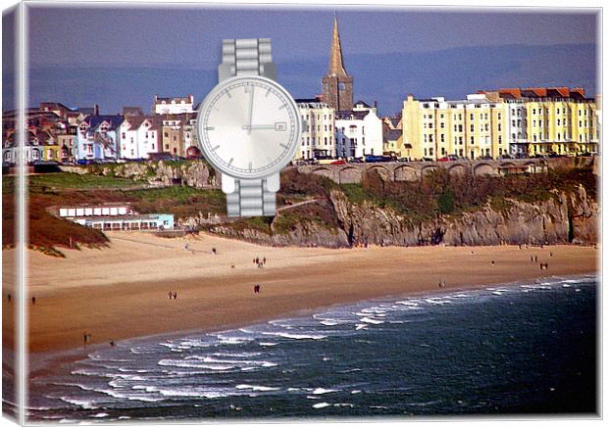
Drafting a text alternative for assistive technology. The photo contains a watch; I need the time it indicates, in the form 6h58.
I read 3h01
